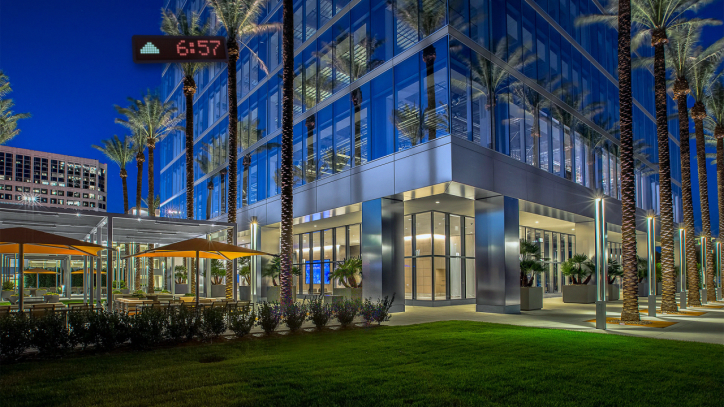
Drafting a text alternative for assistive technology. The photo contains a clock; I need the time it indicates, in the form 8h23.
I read 6h57
